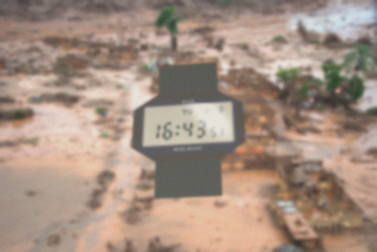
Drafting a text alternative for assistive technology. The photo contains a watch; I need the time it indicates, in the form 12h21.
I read 16h43
